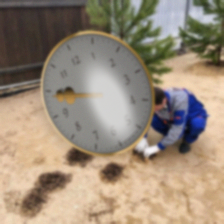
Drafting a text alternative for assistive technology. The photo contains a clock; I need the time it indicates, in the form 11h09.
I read 9h49
